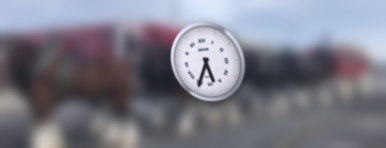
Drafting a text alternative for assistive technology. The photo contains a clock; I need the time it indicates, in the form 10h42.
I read 5h35
